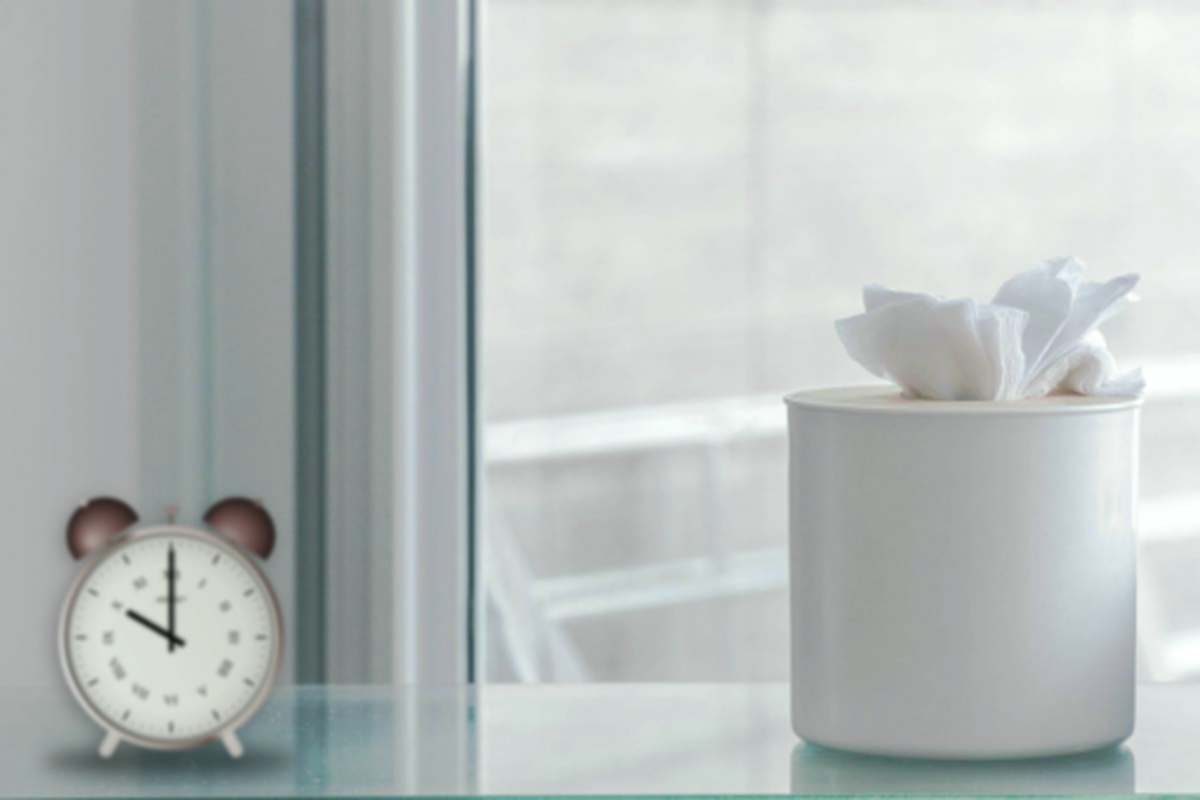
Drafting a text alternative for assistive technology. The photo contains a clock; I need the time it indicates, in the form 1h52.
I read 10h00
